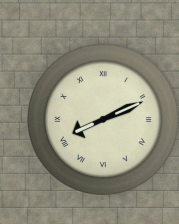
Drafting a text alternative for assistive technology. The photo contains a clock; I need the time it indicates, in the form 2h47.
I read 8h11
